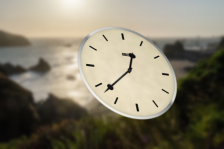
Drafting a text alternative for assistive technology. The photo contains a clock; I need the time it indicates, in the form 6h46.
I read 12h38
